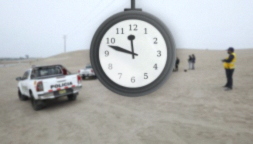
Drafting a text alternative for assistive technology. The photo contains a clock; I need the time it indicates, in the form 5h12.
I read 11h48
